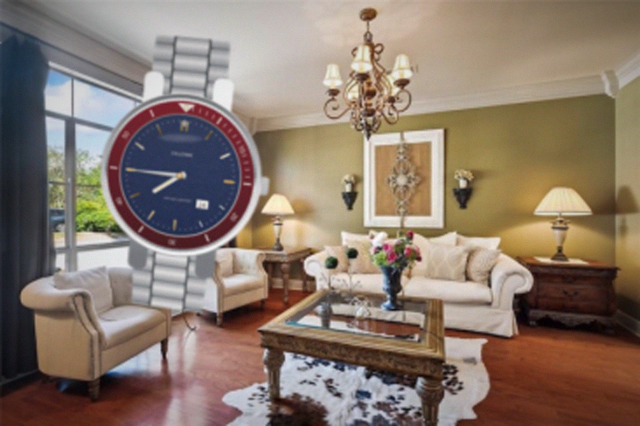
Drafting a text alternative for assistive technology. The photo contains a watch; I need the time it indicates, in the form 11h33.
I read 7h45
